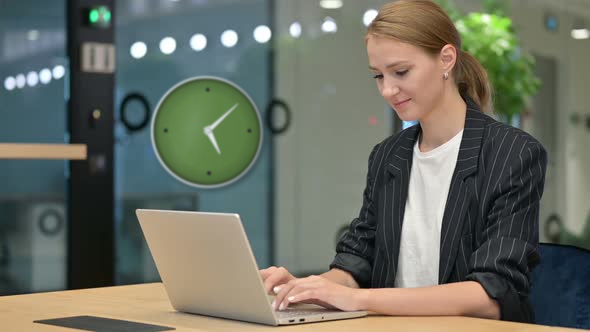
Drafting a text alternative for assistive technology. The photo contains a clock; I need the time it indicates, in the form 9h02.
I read 5h08
